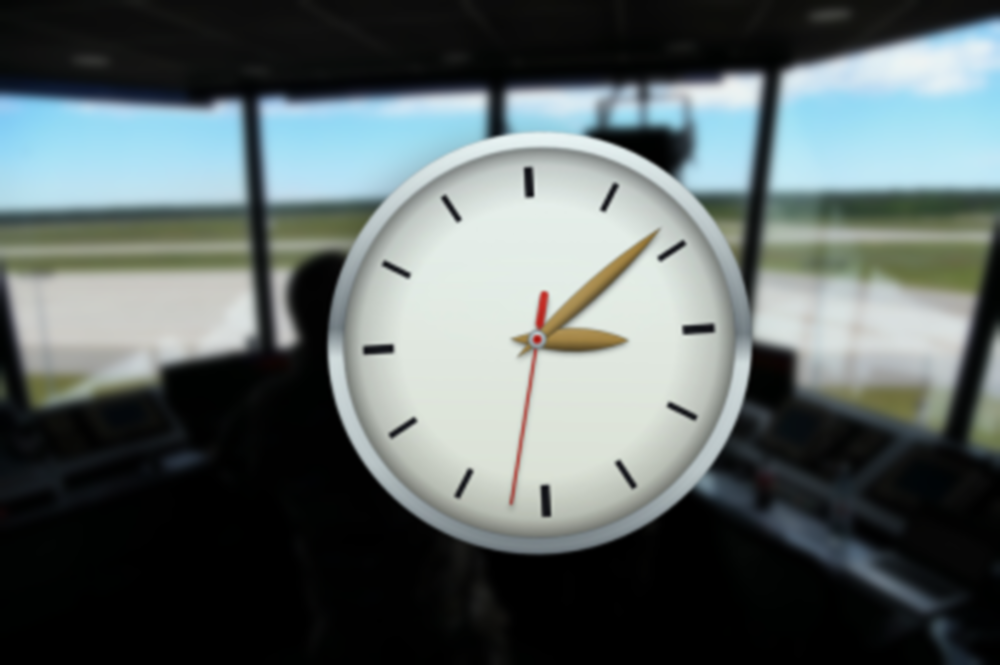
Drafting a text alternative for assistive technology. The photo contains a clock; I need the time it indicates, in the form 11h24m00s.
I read 3h08m32s
